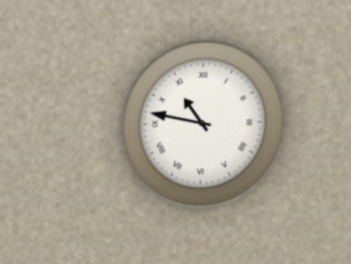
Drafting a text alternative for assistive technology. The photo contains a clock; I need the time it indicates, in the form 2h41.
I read 10h47
